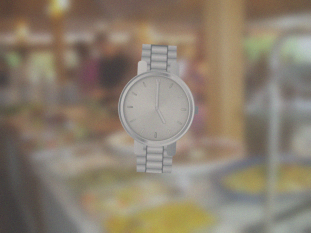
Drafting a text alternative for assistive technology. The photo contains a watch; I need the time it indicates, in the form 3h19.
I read 5h00
